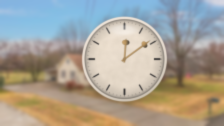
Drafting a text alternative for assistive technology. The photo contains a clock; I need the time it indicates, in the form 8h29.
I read 12h09
